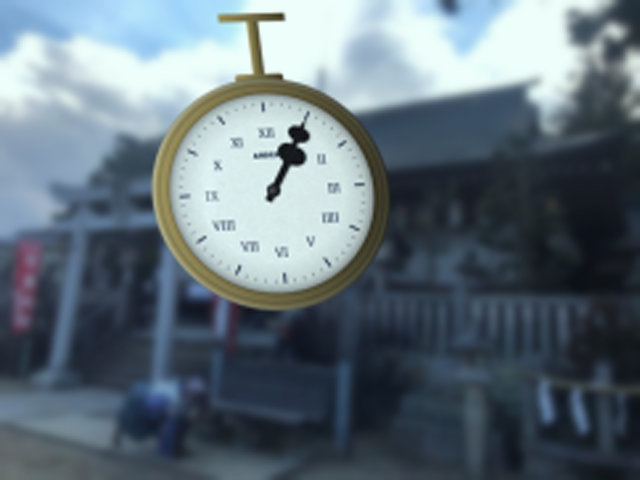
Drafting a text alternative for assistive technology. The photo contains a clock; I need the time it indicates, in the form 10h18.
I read 1h05
